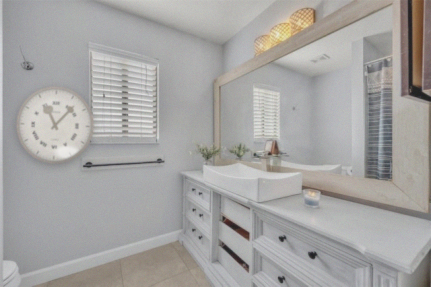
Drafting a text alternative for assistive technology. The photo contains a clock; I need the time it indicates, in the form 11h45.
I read 11h07
